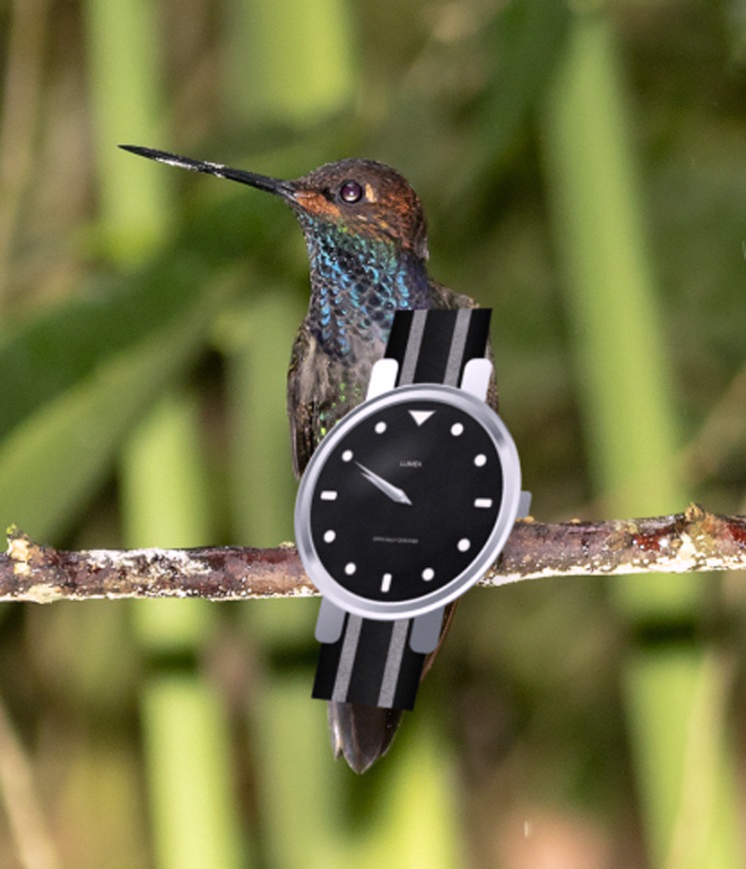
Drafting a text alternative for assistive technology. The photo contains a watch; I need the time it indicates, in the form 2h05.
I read 9h50
